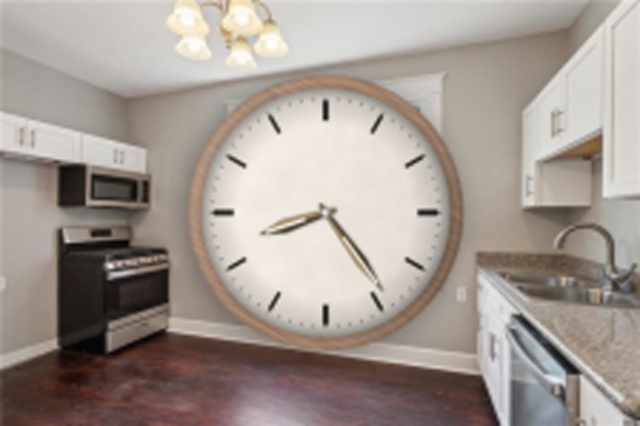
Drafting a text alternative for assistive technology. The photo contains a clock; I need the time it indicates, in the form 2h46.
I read 8h24
